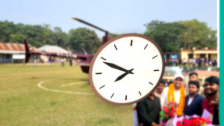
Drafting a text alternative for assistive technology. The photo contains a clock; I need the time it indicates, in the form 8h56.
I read 7h49
